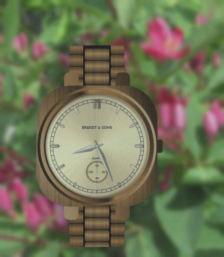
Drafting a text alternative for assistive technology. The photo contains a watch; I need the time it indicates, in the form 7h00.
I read 8h26
